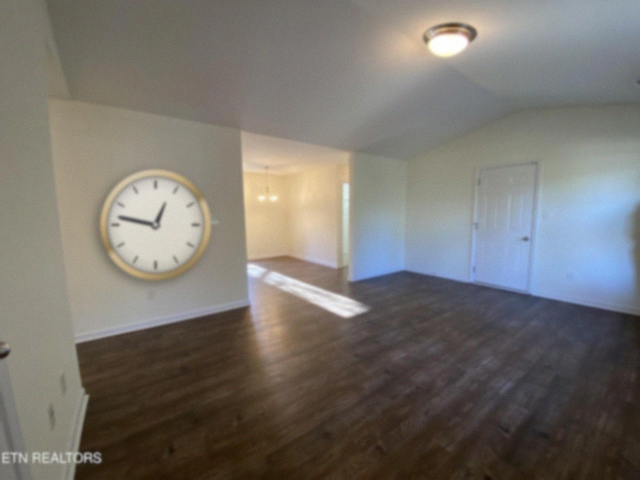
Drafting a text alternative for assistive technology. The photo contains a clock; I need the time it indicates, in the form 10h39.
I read 12h47
